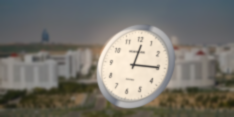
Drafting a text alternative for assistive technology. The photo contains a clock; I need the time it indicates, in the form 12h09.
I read 12h15
